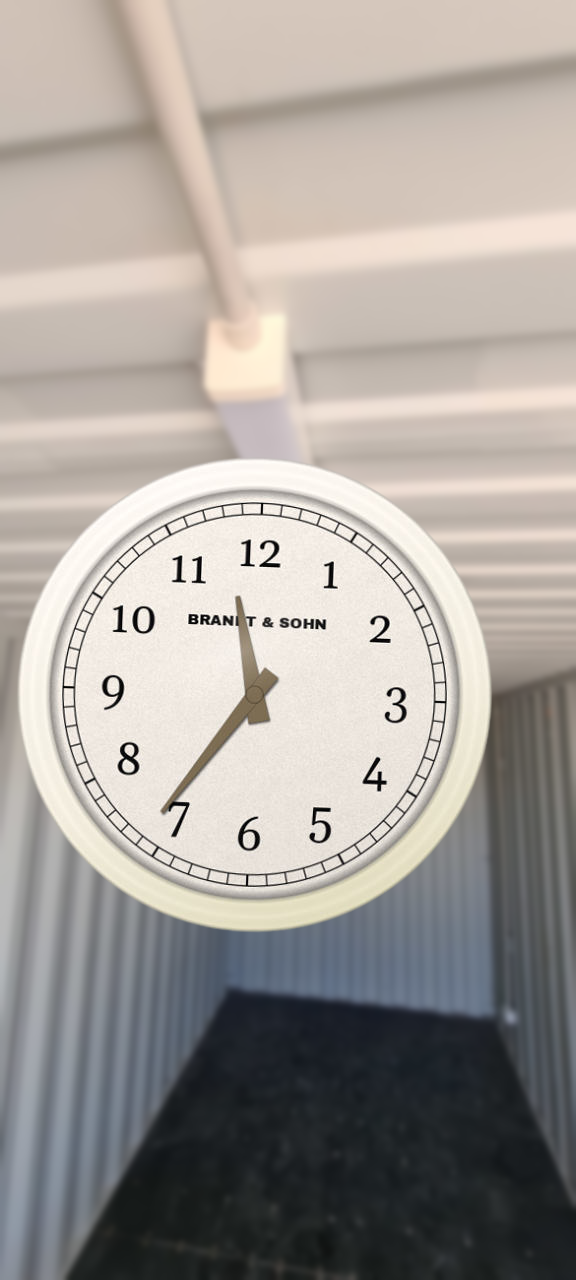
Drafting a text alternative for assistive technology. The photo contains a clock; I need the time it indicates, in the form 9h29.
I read 11h36
